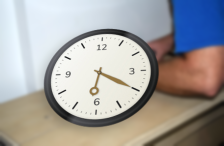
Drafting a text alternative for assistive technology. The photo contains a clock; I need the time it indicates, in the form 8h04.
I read 6h20
